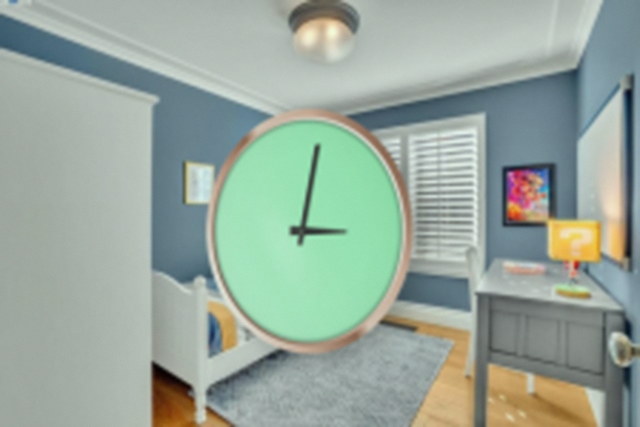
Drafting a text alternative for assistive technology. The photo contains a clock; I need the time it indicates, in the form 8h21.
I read 3h02
